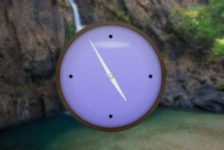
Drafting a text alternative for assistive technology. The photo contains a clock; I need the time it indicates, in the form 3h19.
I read 4h55
